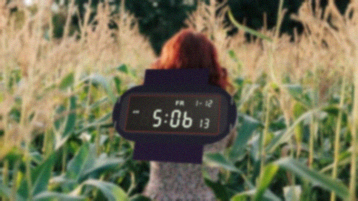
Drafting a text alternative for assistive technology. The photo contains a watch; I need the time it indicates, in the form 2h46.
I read 5h06
